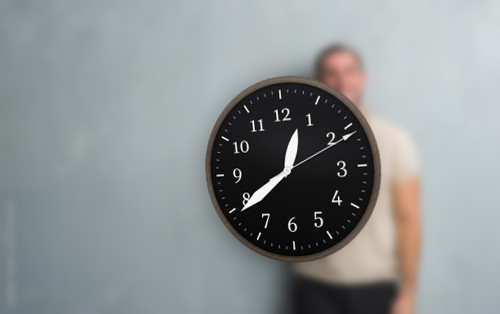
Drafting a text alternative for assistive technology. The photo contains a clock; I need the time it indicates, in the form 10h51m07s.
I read 12h39m11s
